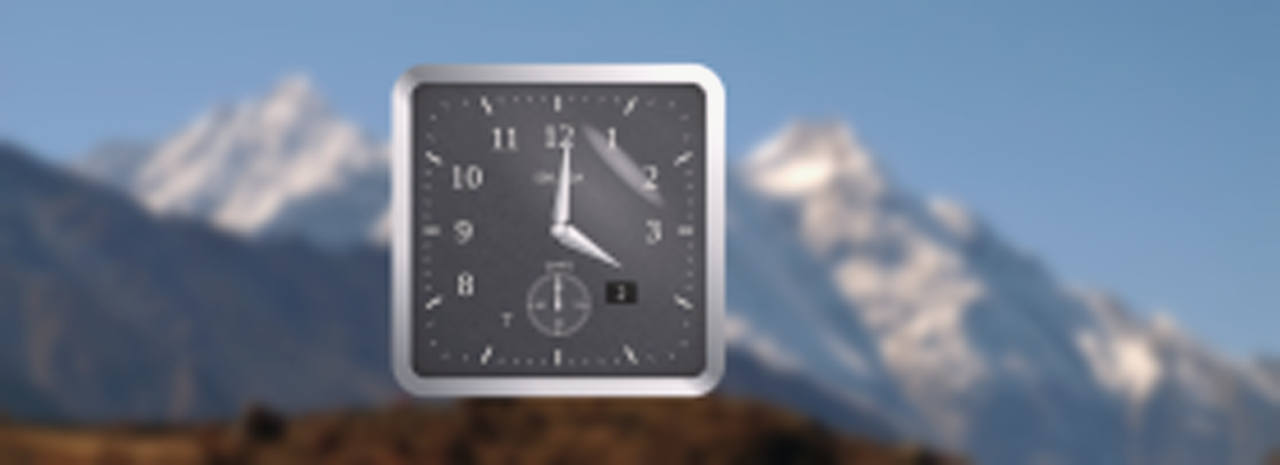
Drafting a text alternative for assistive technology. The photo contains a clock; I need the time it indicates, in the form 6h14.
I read 4h01
